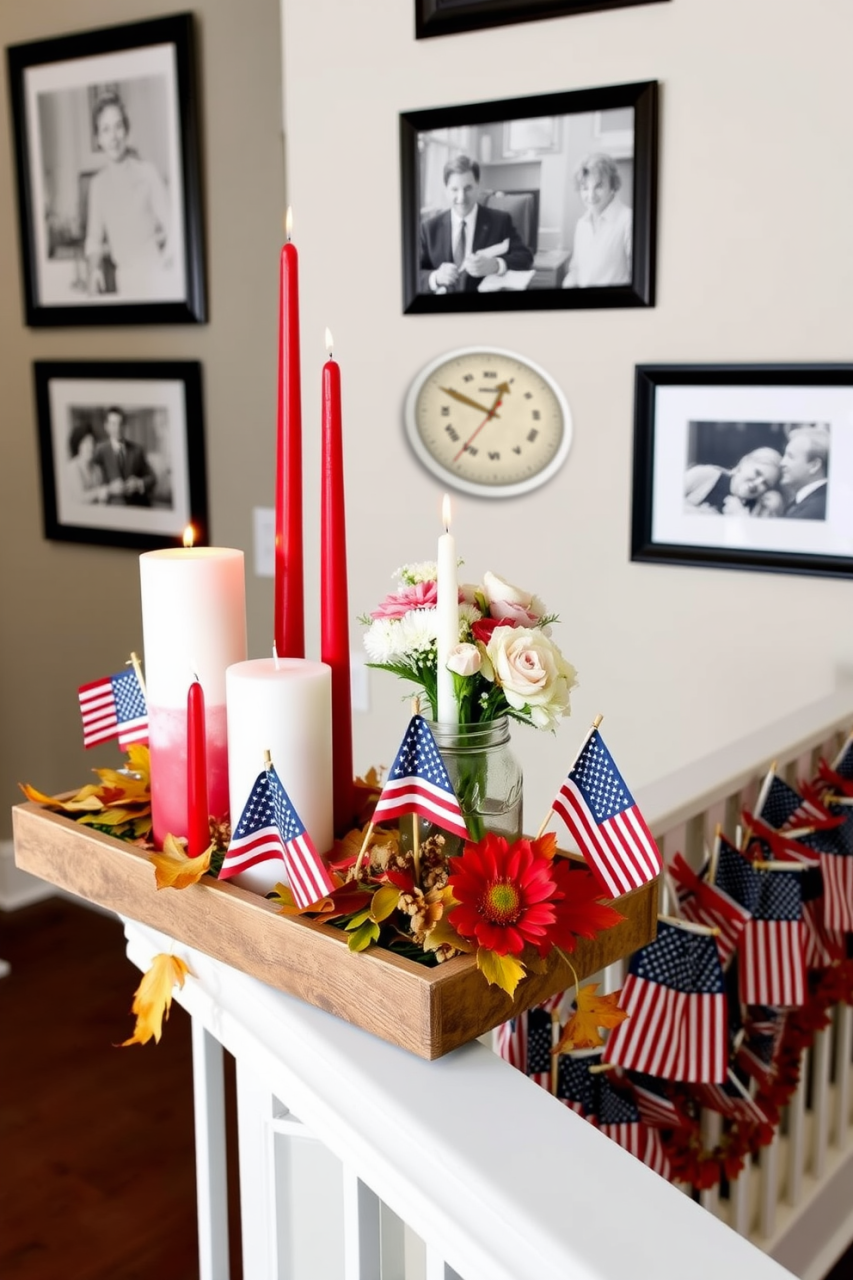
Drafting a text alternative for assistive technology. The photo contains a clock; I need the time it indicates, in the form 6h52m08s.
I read 12h49m36s
